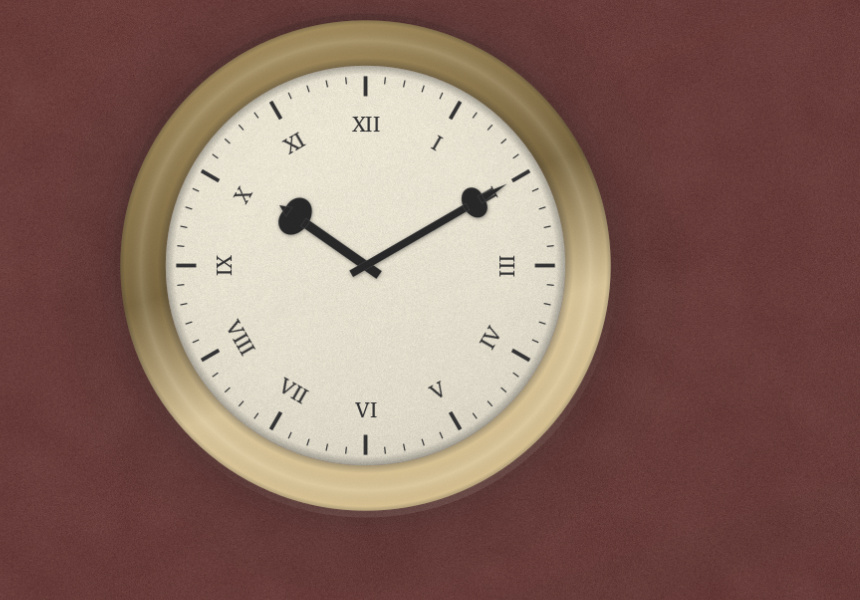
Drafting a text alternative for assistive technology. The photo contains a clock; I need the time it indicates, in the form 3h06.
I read 10h10
